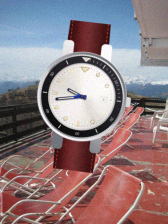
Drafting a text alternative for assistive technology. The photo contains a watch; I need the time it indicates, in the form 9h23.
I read 9h43
